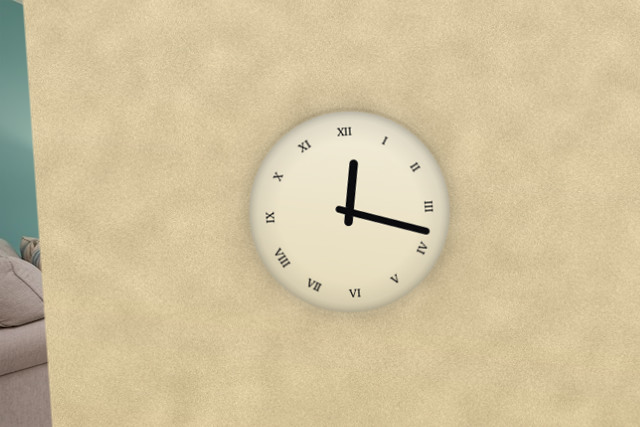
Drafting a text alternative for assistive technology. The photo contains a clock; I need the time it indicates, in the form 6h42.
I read 12h18
